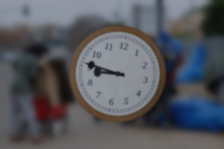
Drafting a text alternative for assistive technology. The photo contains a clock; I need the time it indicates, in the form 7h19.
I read 8h46
